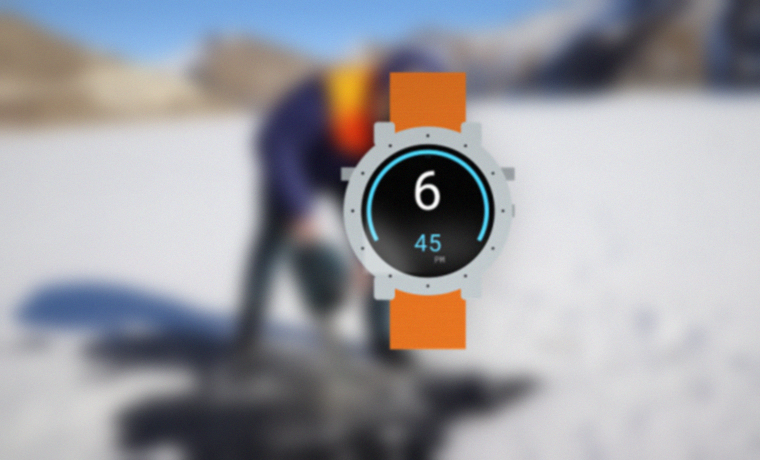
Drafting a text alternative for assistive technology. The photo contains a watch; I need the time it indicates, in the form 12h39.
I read 6h45
